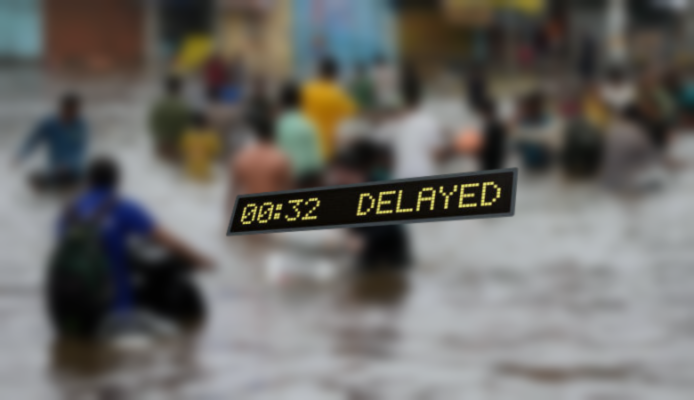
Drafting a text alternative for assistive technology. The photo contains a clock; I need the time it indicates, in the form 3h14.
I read 0h32
